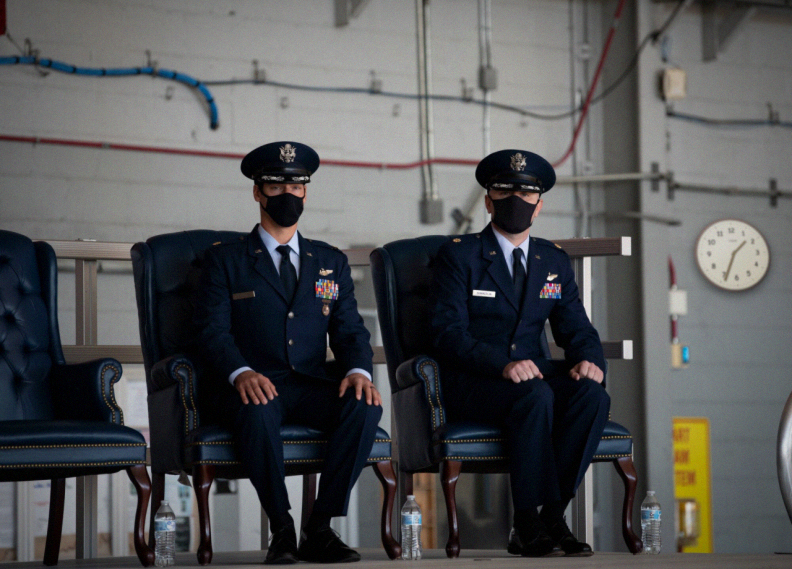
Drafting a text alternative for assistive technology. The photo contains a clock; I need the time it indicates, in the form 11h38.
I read 1h34
